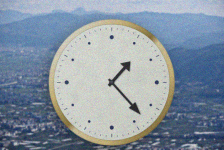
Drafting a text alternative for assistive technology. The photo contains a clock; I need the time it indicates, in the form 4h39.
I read 1h23
